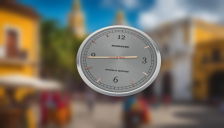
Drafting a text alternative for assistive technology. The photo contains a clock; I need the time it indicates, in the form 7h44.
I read 2h44
